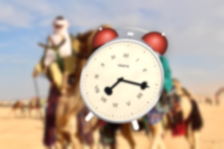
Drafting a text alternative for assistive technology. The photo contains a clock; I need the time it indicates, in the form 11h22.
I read 7h16
